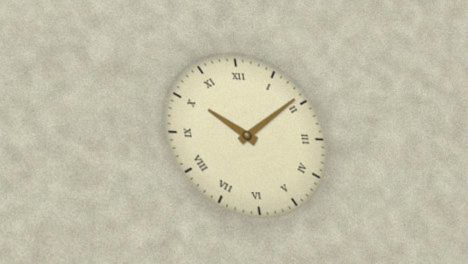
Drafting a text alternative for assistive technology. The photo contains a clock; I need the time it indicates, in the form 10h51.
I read 10h09
